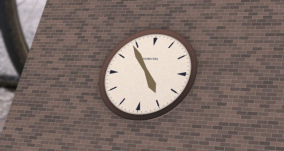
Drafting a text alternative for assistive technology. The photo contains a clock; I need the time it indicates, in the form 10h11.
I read 4h54
